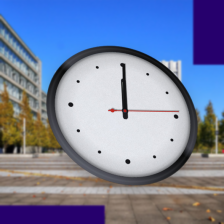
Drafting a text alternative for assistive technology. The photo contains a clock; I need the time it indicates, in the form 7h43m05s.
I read 12h00m14s
